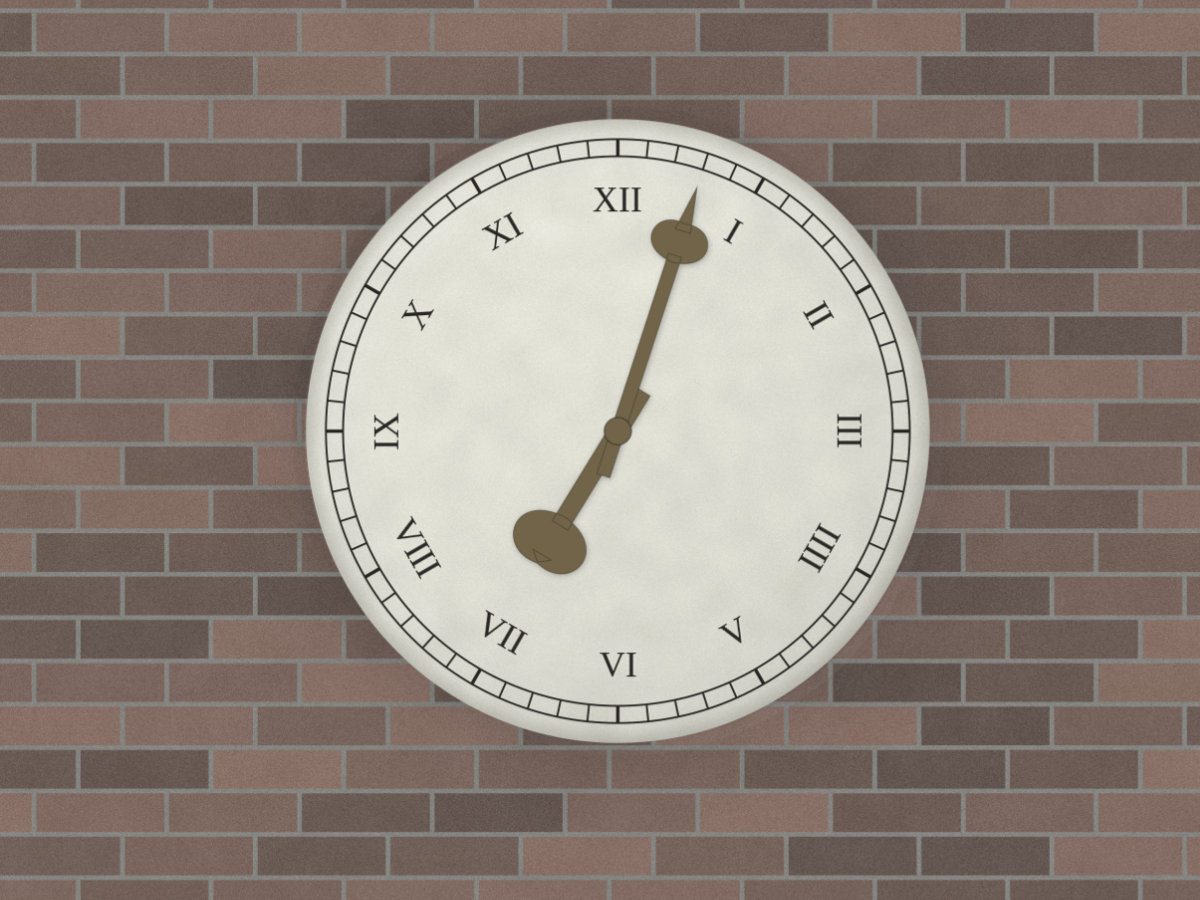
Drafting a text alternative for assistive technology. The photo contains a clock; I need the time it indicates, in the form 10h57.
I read 7h03
